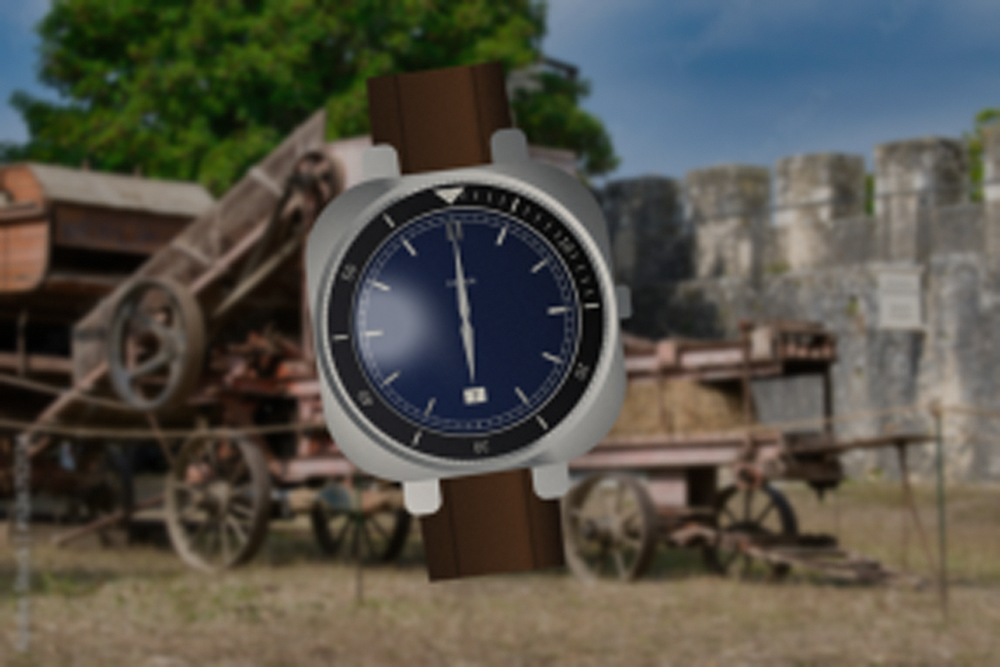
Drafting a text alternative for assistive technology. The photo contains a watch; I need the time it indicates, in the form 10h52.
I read 6h00
